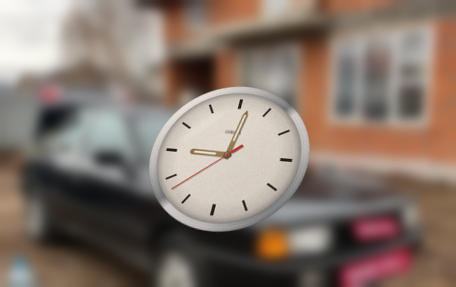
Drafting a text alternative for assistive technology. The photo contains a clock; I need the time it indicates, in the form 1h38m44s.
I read 9h01m38s
